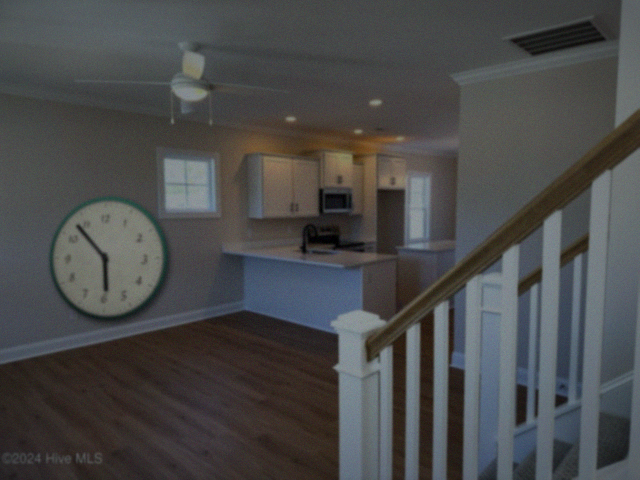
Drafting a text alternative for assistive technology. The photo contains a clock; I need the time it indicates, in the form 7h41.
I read 5h53
